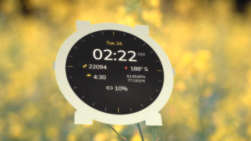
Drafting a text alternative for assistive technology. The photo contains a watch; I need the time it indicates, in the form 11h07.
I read 2h22
